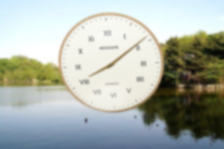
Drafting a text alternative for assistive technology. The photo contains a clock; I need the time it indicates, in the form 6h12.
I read 8h09
